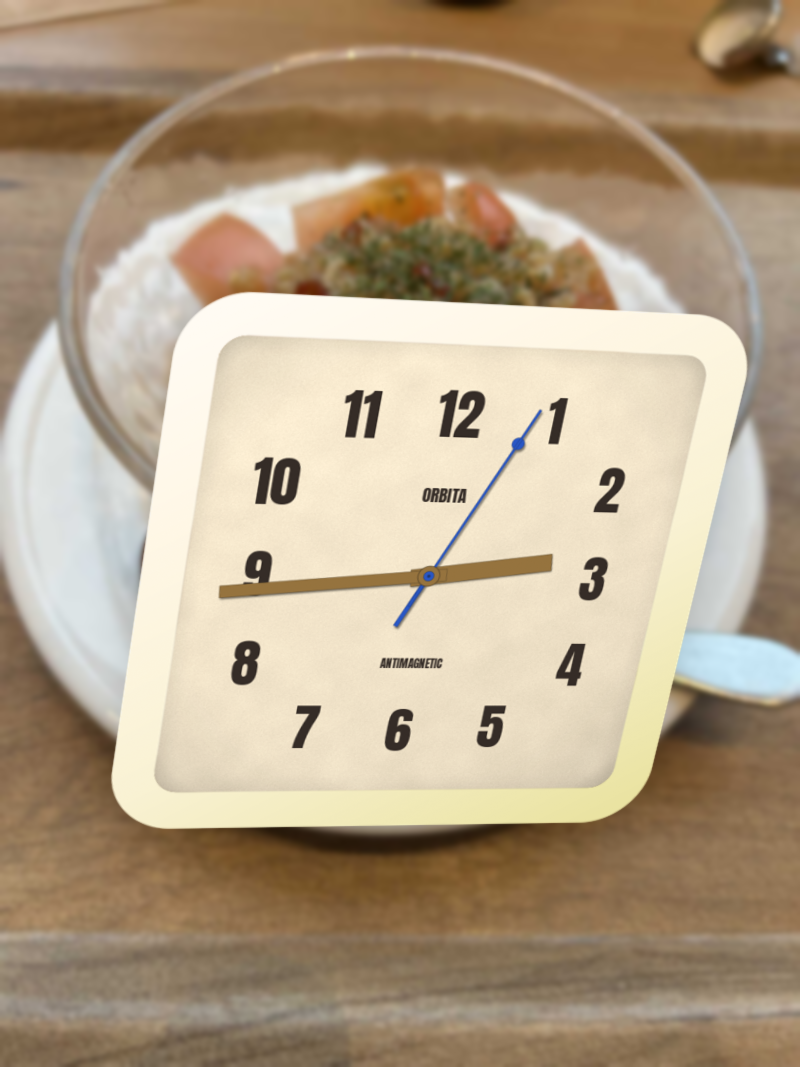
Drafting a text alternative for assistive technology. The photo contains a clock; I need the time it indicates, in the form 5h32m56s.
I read 2h44m04s
